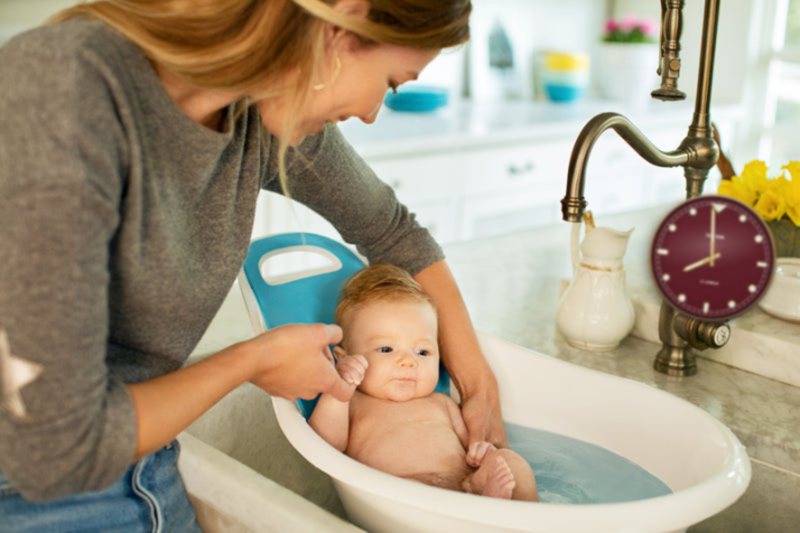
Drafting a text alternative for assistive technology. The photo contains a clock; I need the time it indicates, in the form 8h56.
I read 7h59
